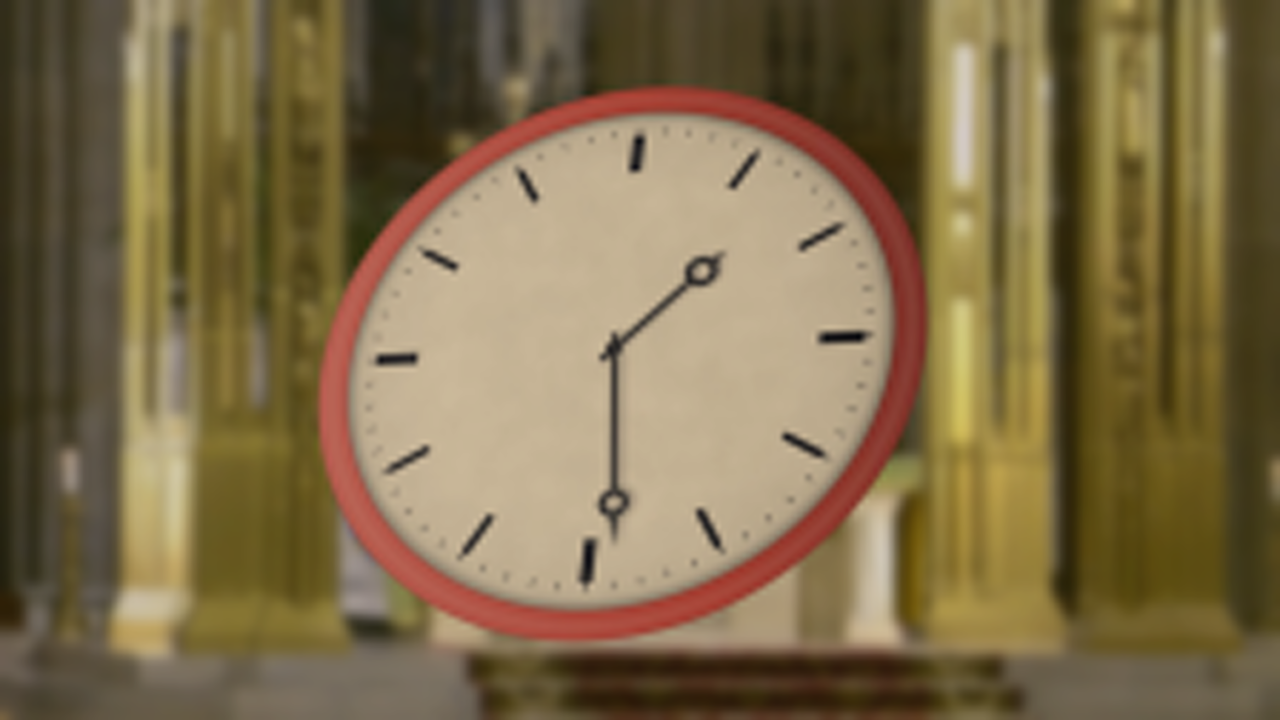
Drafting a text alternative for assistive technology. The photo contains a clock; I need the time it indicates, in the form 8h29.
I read 1h29
